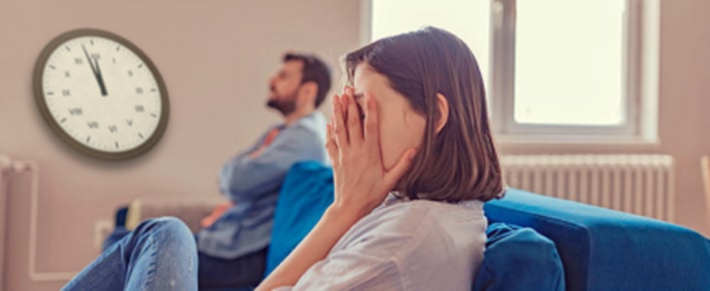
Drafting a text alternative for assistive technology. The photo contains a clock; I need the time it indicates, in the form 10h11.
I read 11h58
